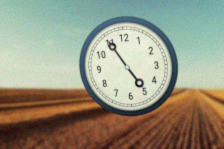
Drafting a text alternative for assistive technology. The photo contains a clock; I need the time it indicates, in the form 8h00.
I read 4h55
